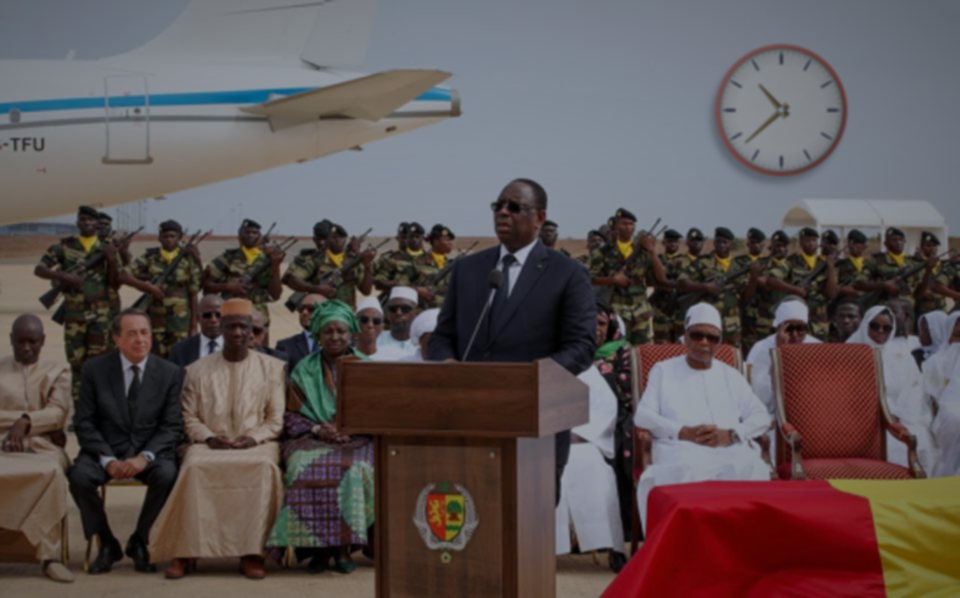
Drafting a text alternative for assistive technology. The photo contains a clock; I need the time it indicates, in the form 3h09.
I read 10h38
